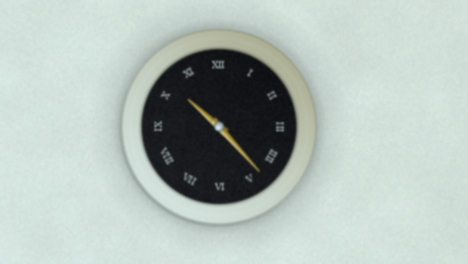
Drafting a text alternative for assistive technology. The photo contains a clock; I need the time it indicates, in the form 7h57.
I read 10h23
